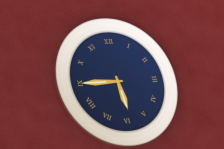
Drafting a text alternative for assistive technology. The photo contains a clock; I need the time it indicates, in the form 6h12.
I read 5h45
